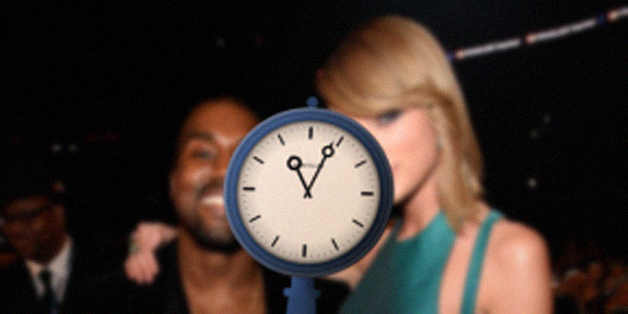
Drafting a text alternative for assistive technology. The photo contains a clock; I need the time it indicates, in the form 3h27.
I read 11h04
